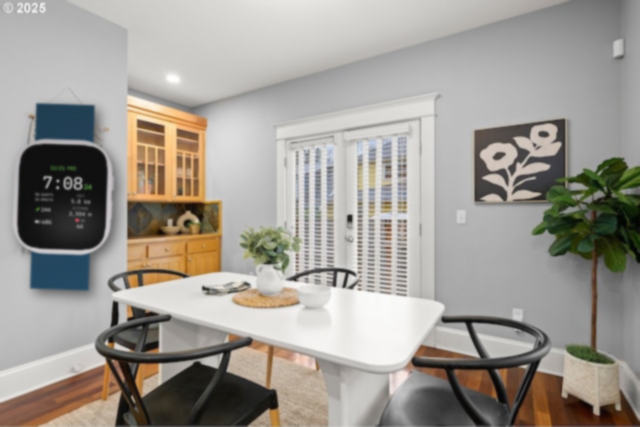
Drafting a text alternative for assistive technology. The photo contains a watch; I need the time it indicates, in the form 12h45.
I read 7h08
